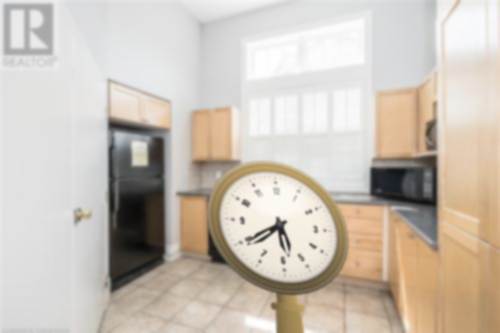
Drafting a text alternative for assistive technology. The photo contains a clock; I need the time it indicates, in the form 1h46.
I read 5h39
